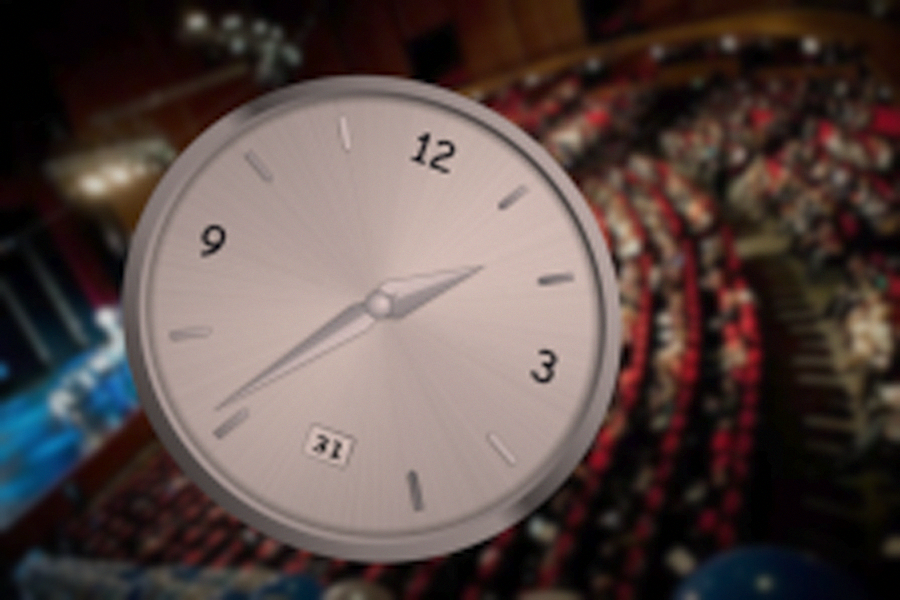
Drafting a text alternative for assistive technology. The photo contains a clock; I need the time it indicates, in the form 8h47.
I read 1h36
